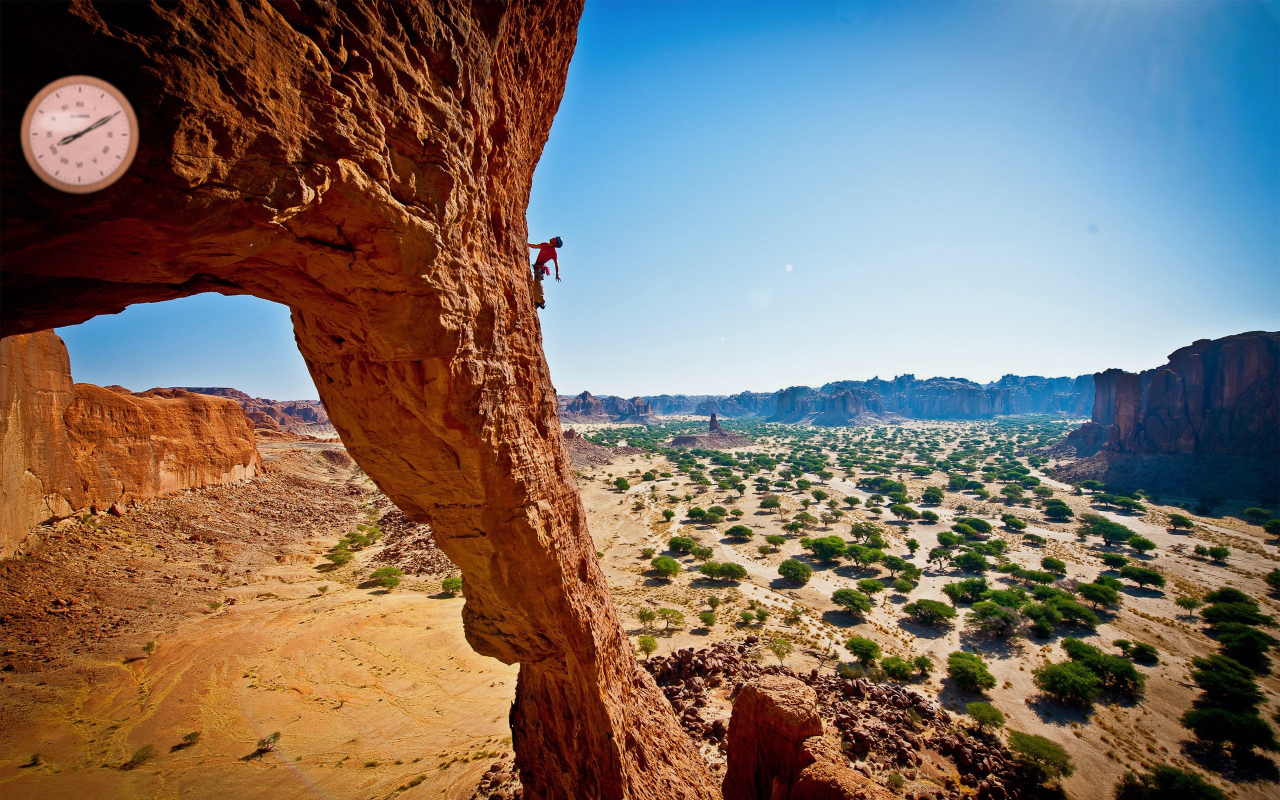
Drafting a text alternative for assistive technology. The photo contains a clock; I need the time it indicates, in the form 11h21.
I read 8h10
